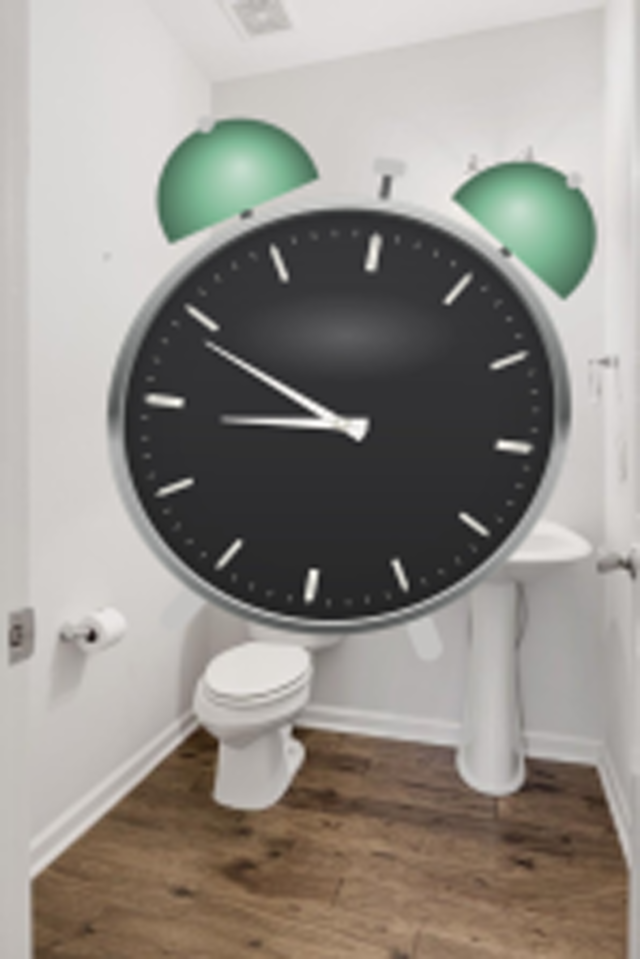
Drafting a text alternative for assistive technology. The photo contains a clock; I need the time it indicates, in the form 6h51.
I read 8h49
